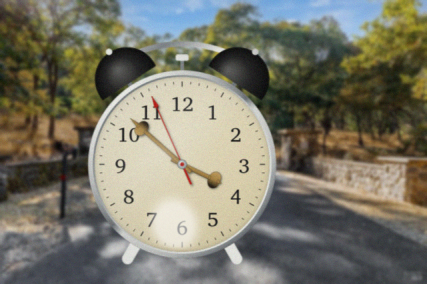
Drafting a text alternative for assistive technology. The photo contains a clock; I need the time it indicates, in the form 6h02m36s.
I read 3h51m56s
